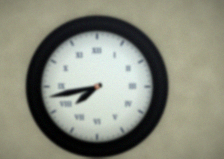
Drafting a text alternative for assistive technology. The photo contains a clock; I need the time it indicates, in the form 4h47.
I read 7h43
